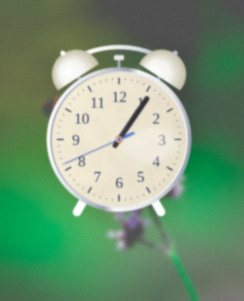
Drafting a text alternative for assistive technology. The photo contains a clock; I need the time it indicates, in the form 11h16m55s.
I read 1h05m41s
